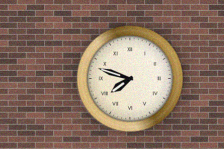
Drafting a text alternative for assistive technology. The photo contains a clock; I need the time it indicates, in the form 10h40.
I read 7h48
